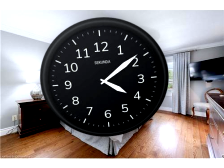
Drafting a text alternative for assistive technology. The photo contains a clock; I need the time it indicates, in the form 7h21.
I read 4h09
